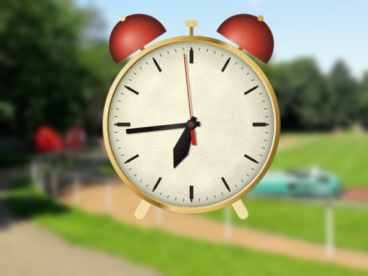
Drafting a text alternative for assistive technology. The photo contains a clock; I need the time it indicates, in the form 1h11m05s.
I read 6h43m59s
